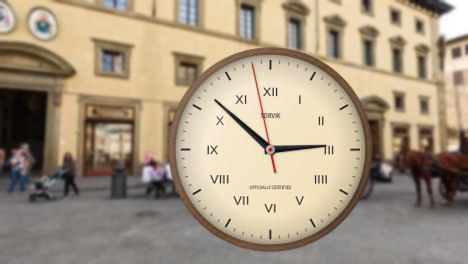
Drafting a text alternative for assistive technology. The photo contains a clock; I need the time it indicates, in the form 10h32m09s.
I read 2h51m58s
